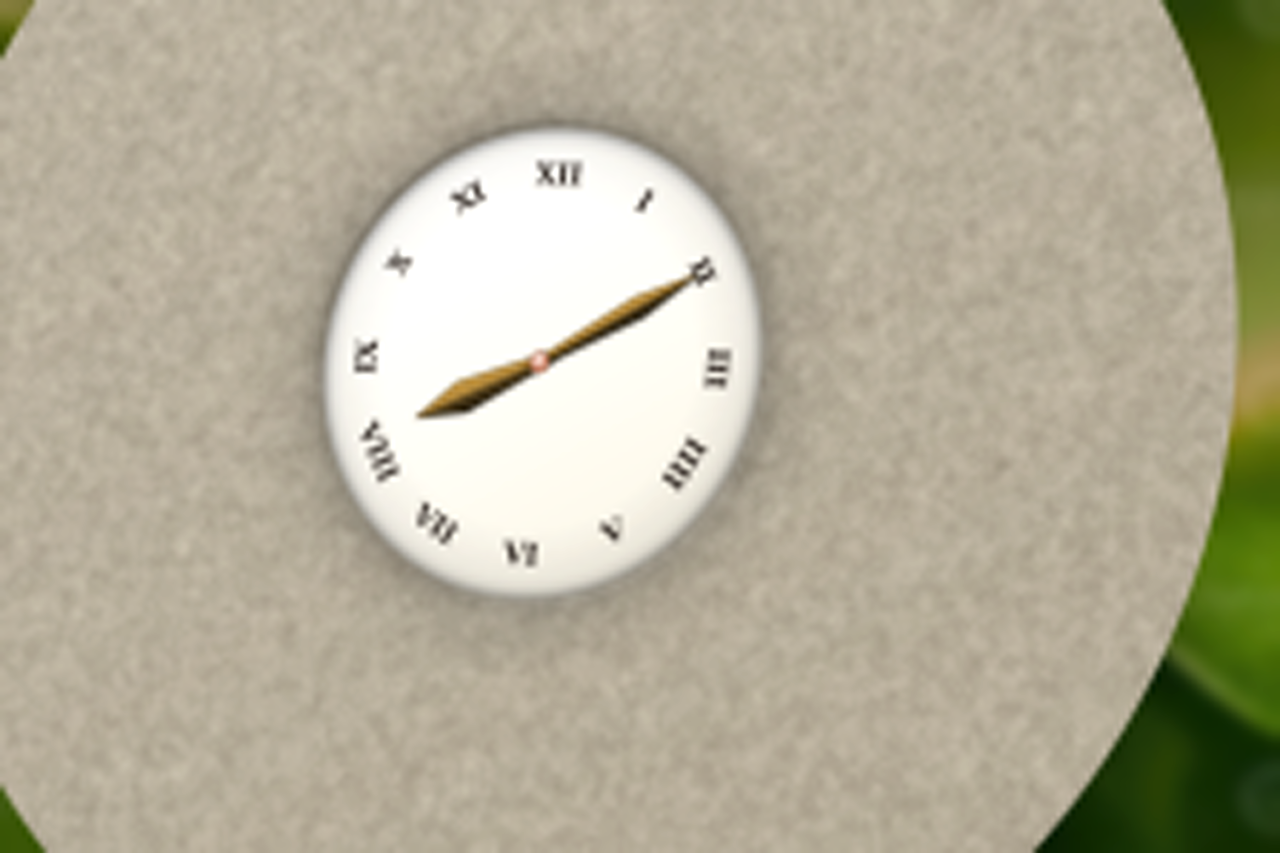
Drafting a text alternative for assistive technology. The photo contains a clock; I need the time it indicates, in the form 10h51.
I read 8h10
